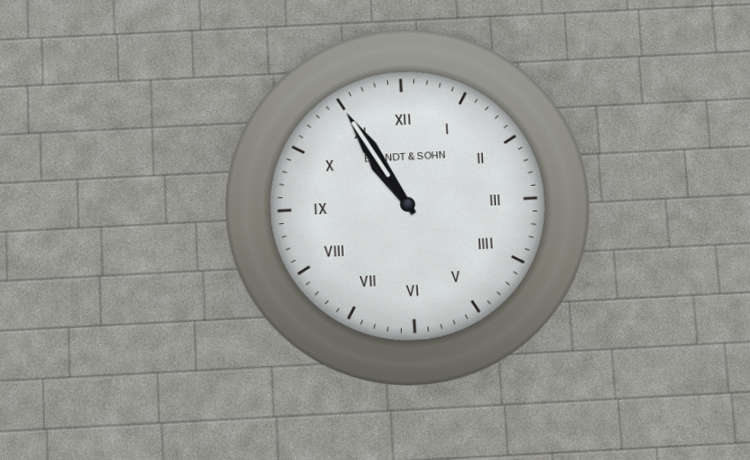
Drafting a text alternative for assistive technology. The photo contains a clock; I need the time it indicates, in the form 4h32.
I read 10h55
